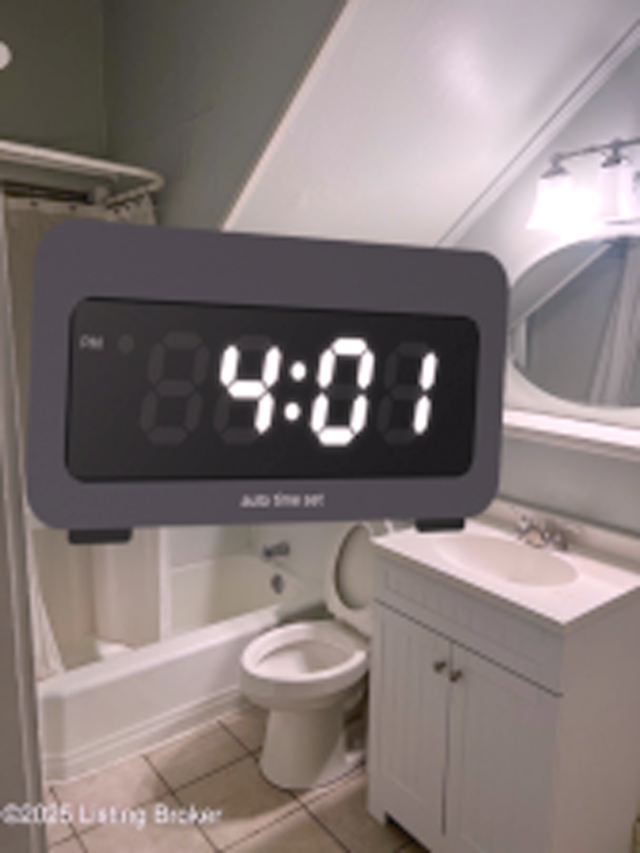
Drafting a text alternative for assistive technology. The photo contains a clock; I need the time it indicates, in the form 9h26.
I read 4h01
